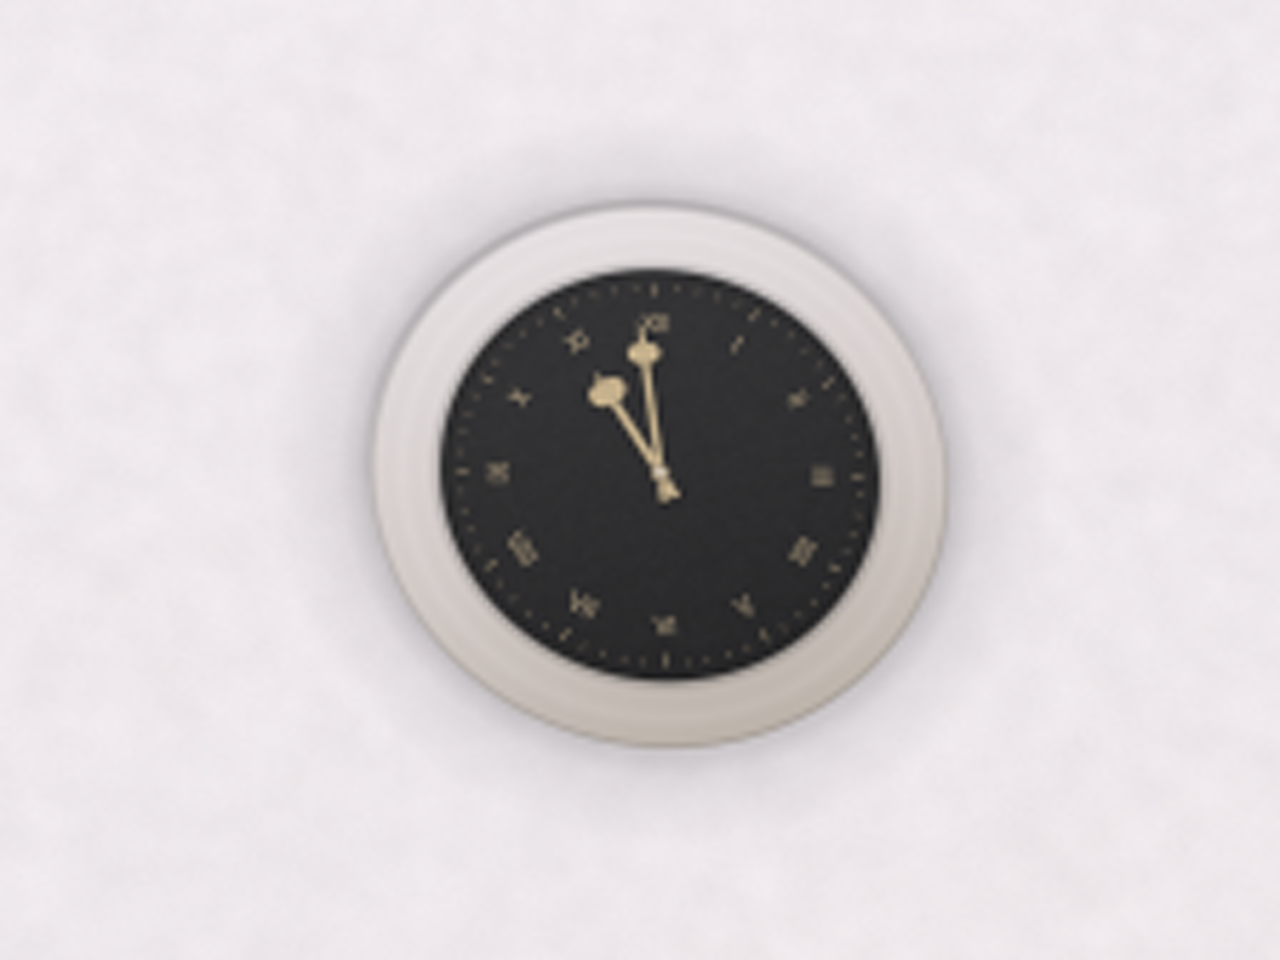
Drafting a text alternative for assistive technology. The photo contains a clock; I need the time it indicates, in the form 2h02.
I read 10h59
